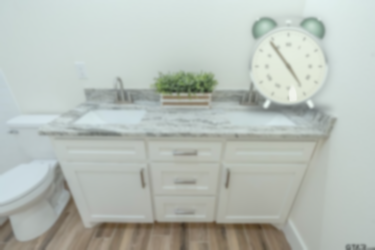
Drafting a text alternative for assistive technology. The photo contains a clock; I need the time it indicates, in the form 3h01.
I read 4h54
